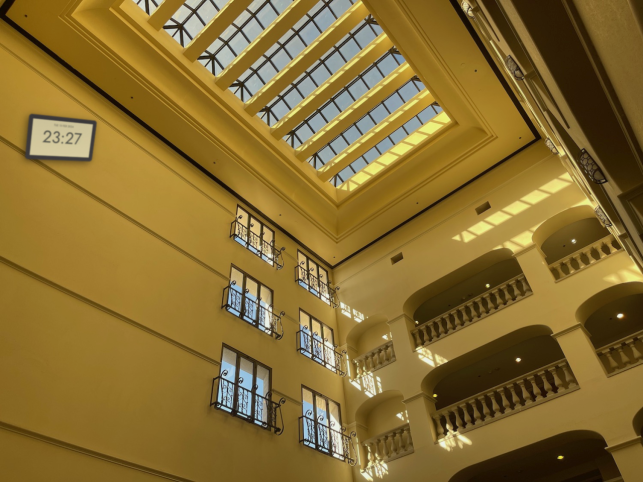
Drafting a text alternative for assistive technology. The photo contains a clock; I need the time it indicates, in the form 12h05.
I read 23h27
